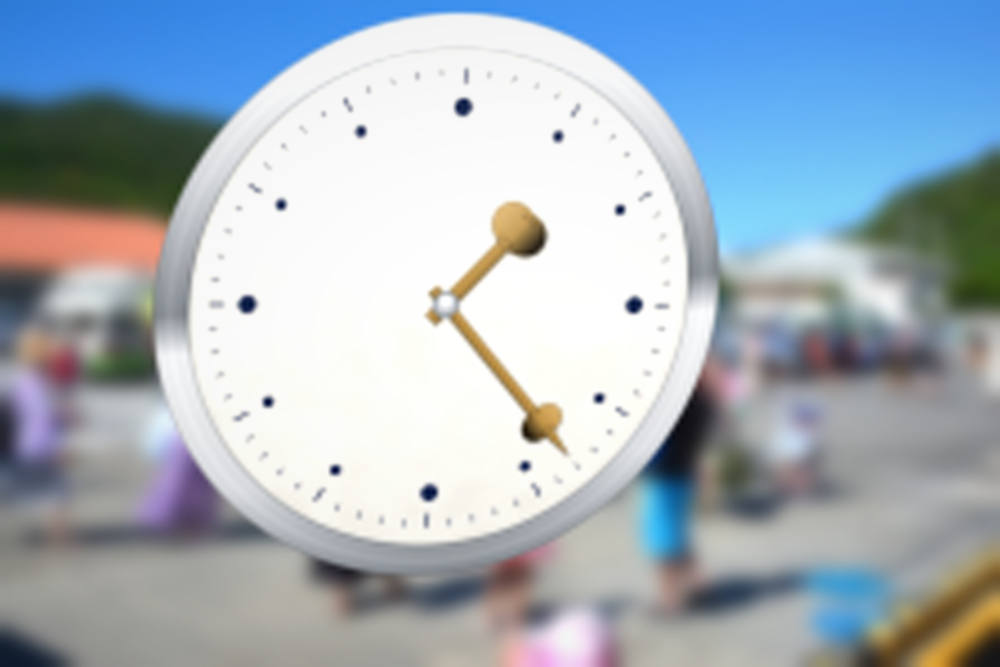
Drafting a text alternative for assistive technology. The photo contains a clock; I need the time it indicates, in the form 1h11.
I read 1h23
